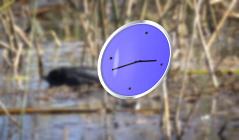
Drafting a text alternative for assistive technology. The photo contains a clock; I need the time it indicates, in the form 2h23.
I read 2h41
